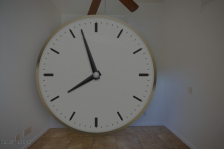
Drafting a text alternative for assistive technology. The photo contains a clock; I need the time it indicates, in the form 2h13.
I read 7h57
